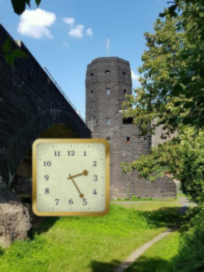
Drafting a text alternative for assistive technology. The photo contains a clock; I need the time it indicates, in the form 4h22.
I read 2h25
